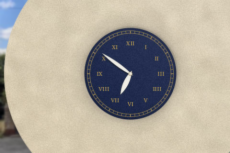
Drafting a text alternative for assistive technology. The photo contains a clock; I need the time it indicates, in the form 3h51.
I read 6h51
